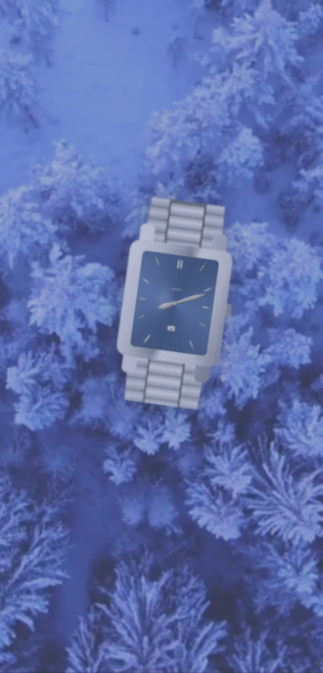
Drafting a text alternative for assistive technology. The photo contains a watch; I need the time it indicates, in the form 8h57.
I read 8h11
